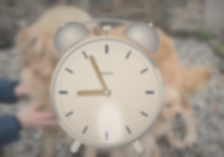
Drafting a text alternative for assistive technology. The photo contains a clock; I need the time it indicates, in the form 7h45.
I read 8h56
